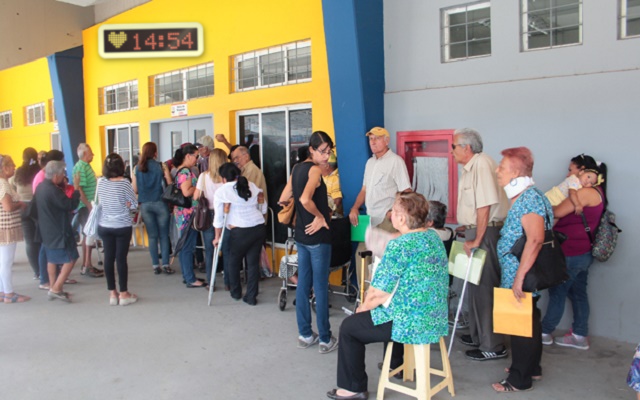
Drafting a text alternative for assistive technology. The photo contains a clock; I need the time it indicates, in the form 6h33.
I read 14h54
